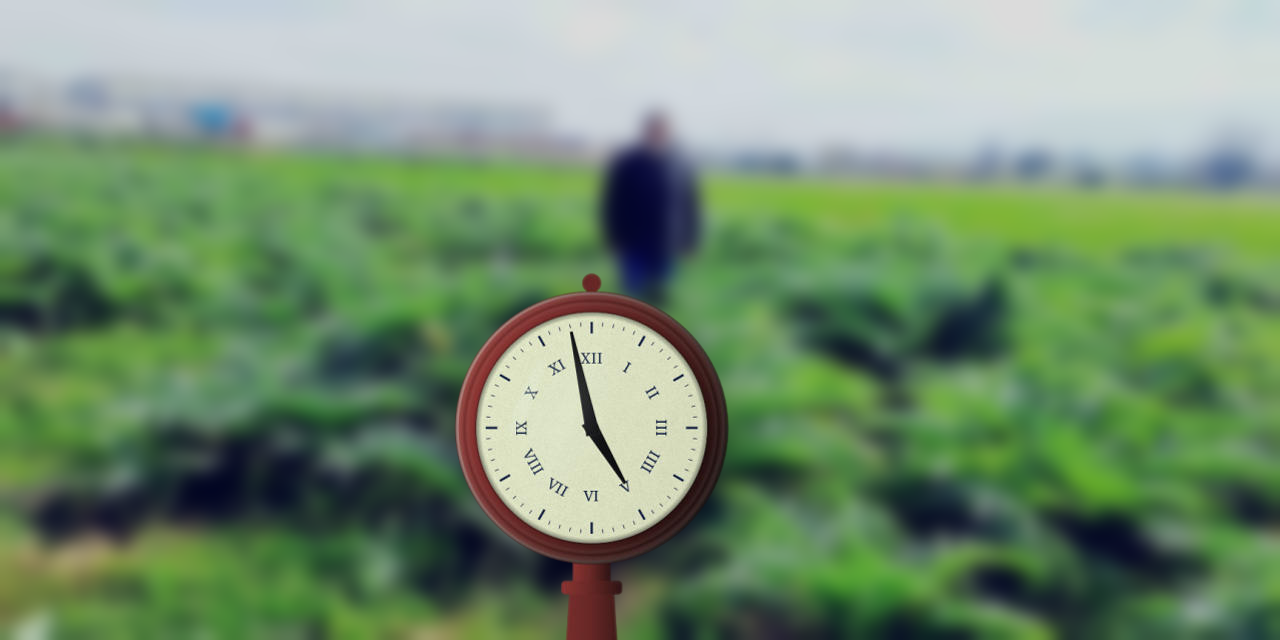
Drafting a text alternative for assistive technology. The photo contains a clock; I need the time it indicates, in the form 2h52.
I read 4h58
